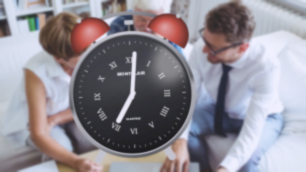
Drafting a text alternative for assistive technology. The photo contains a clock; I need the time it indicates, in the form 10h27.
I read 7h01
